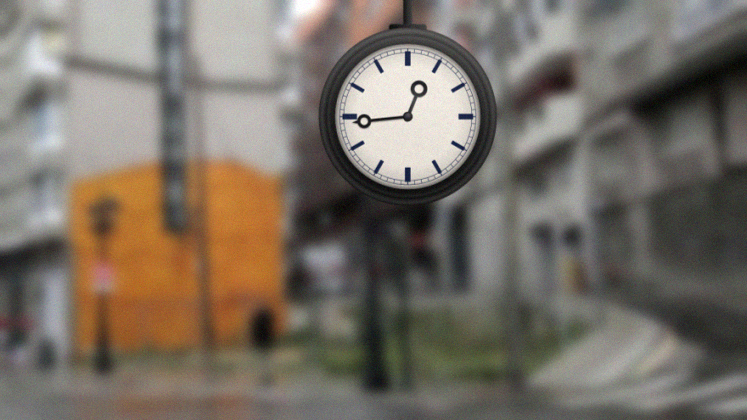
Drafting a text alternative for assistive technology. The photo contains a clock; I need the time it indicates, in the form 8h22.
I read 12h44
